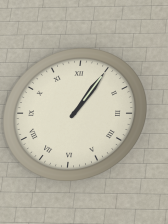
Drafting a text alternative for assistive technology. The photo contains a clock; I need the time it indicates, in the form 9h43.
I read 1h05
